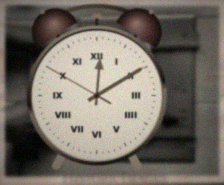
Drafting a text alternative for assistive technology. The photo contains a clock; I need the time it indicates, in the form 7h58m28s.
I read 12h09m50s
